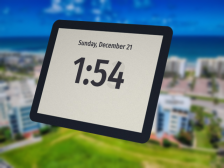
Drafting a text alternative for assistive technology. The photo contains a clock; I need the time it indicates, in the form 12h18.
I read 1h54
